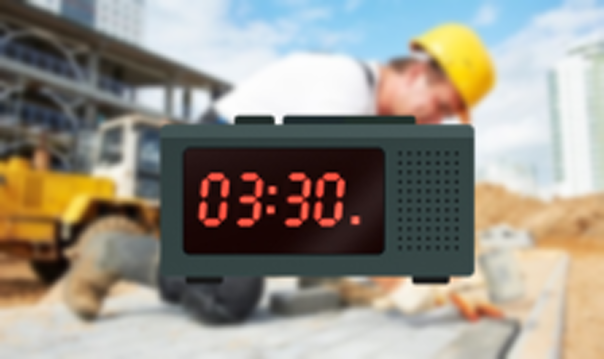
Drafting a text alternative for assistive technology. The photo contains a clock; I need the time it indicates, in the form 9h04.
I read 3h30
